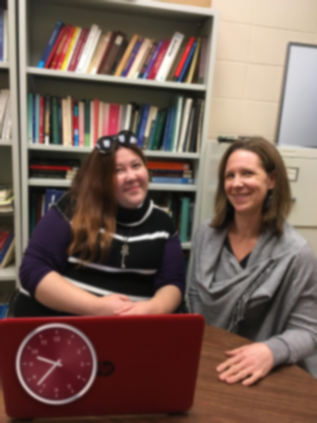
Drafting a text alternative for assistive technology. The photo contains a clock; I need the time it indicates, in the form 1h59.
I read 9h37
